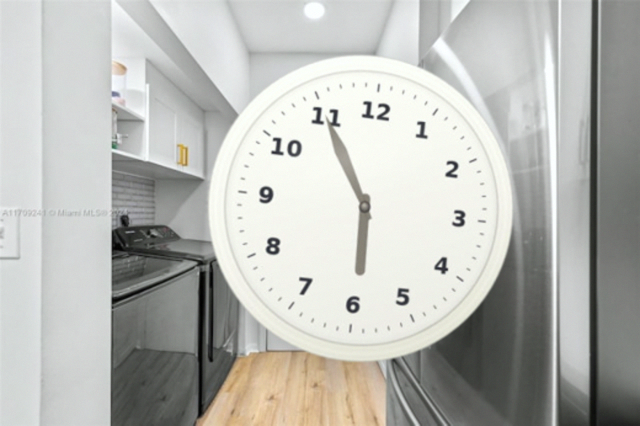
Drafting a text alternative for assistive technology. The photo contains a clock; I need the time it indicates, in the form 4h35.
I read 5h55
